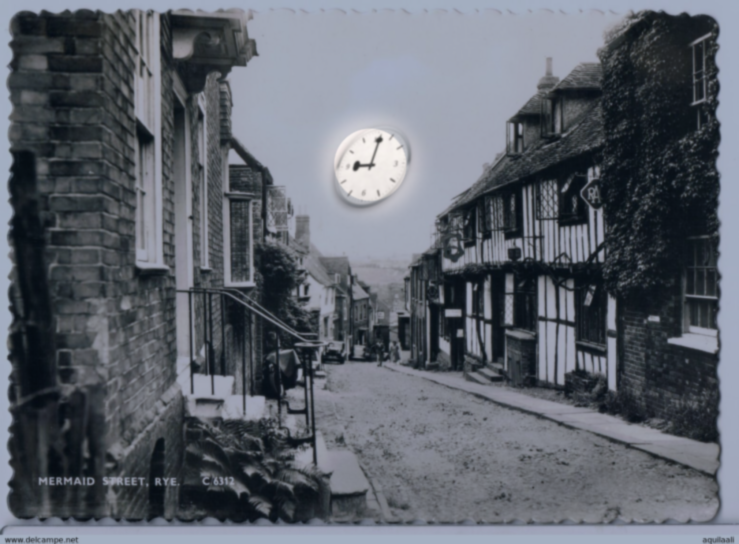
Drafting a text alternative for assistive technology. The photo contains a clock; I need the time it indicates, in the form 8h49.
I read 9h01
